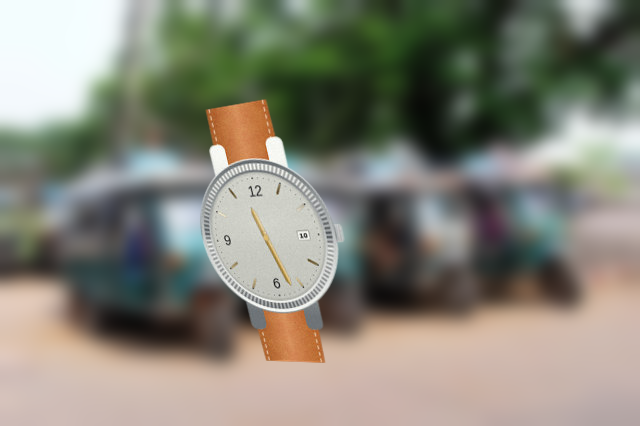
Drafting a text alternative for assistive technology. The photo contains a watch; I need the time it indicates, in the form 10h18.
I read 11h27
